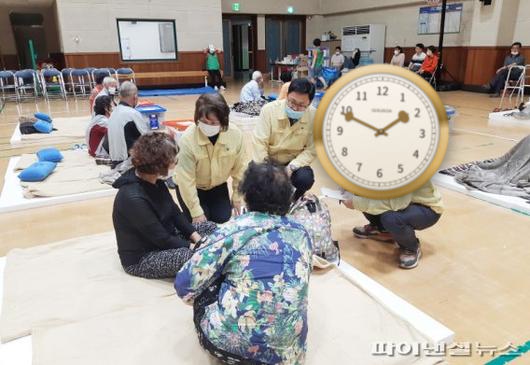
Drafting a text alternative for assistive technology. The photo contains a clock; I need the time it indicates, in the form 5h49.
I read 1h49
